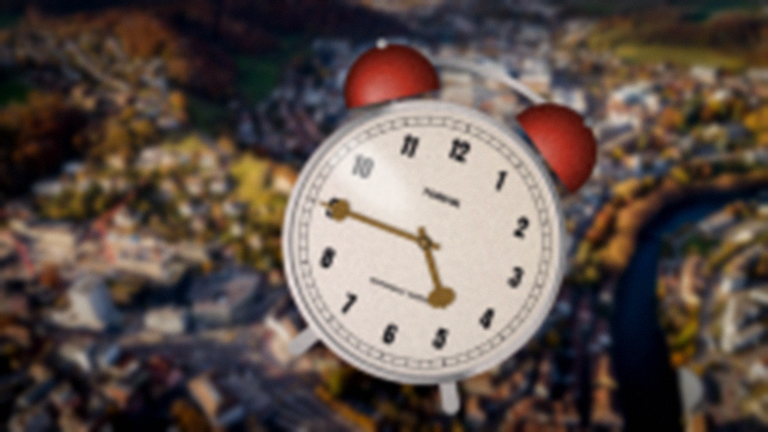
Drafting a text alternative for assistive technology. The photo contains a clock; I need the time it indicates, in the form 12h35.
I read 4h45
